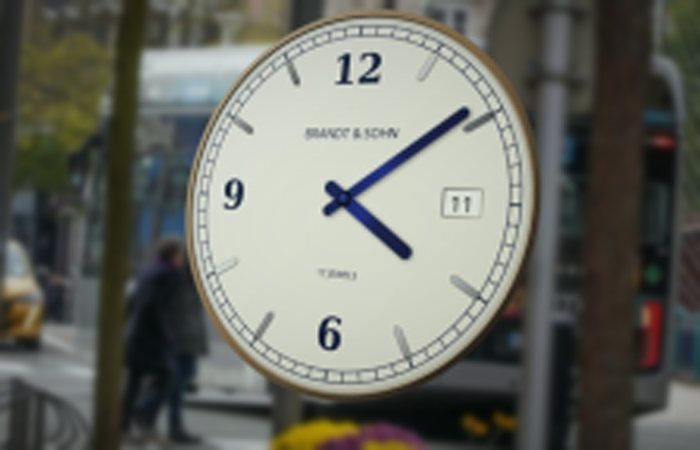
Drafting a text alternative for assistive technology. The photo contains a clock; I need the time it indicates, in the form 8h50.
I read 4h09
